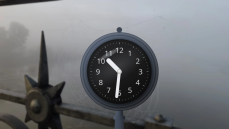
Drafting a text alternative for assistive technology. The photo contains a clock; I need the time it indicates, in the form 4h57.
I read 10h31
